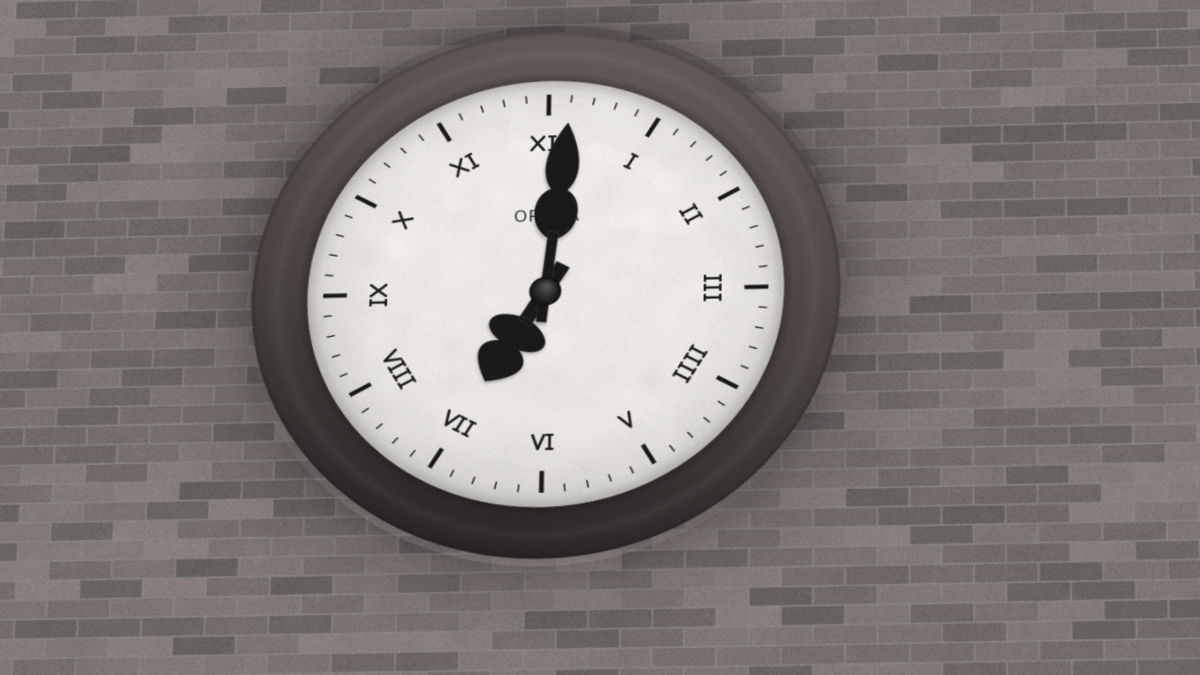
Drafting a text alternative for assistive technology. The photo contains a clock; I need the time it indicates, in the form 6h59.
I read 7h01
